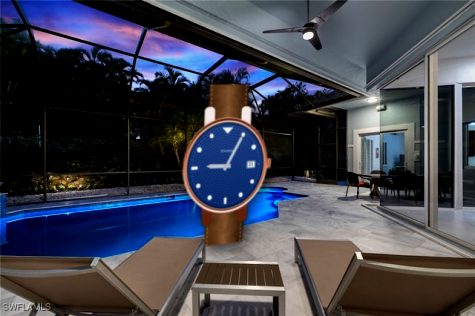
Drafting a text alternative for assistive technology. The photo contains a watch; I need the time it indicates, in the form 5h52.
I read 9h05
